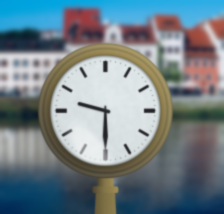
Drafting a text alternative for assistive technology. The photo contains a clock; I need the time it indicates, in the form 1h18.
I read 9h30
